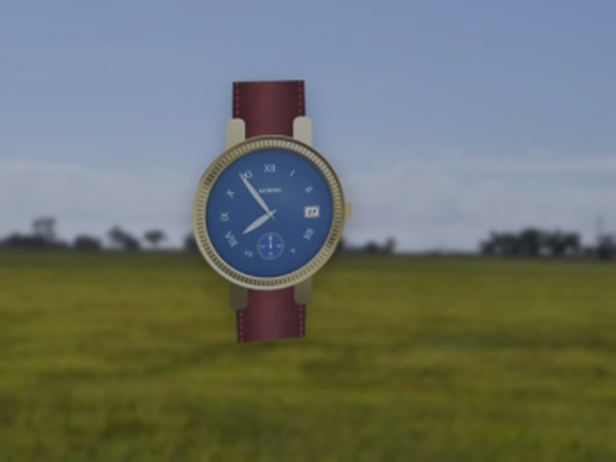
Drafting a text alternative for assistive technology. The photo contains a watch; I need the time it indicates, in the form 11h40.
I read 7h54
